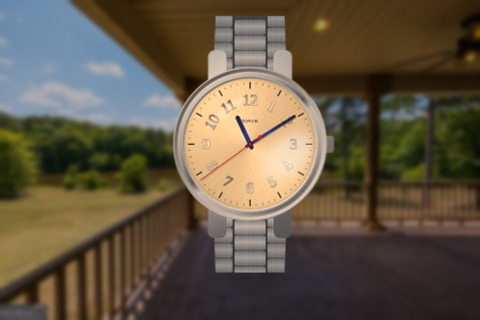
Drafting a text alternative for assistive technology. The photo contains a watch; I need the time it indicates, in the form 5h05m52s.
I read 11h09m39s
